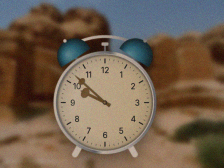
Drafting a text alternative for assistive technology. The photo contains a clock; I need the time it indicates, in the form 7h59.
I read 9h52
